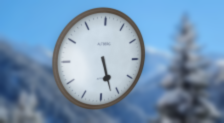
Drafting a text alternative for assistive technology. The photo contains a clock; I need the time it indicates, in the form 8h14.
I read 5h27
